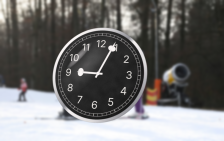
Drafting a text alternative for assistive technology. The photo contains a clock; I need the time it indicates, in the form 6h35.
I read 9h04
